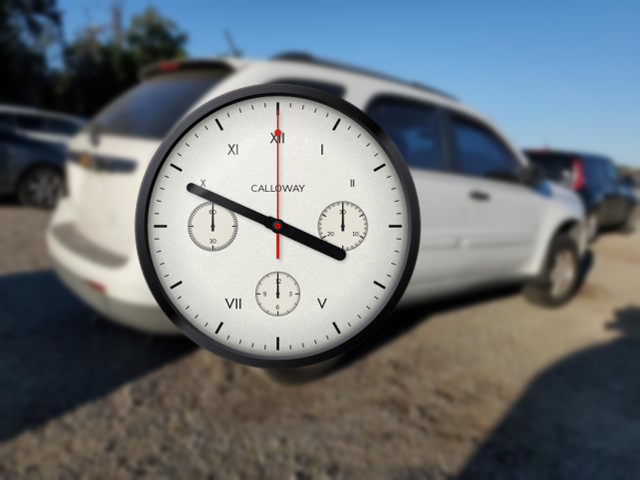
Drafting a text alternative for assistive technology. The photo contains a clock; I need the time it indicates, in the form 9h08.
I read 3h49
